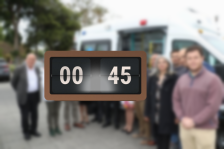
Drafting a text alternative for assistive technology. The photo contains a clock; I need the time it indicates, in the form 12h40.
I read 0h45
